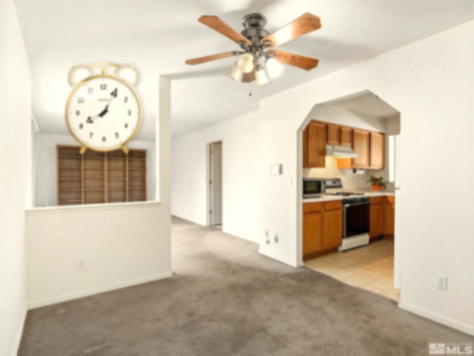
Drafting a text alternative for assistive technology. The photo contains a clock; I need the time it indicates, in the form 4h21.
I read 8h05
